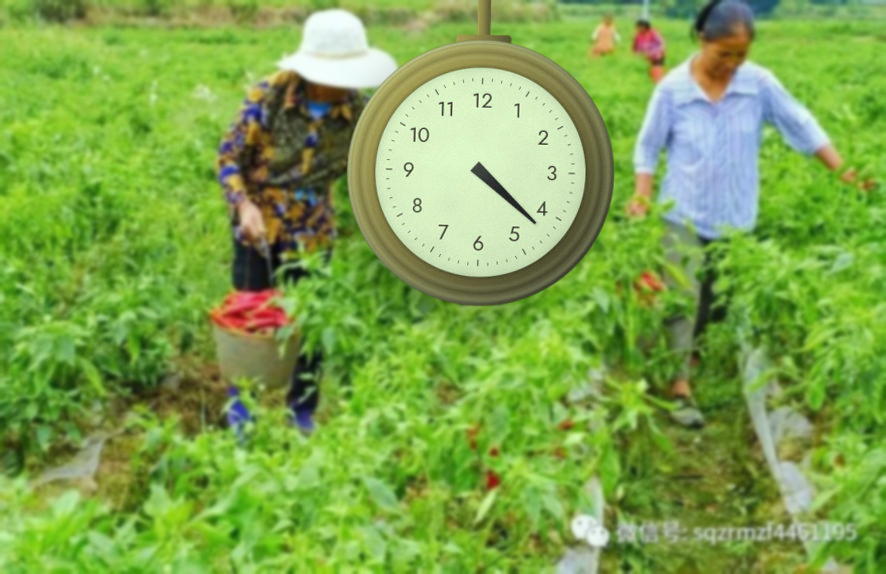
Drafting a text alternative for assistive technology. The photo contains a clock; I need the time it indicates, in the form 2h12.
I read 4h22
